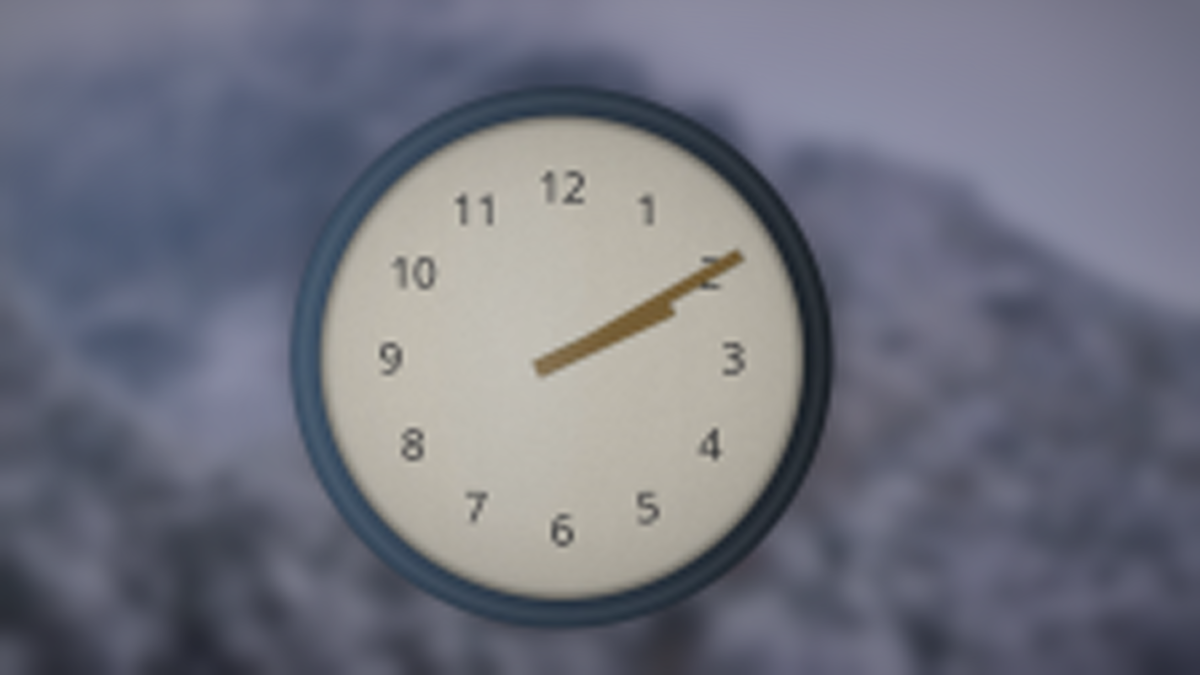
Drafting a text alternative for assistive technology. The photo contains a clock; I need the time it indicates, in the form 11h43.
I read 2h10
